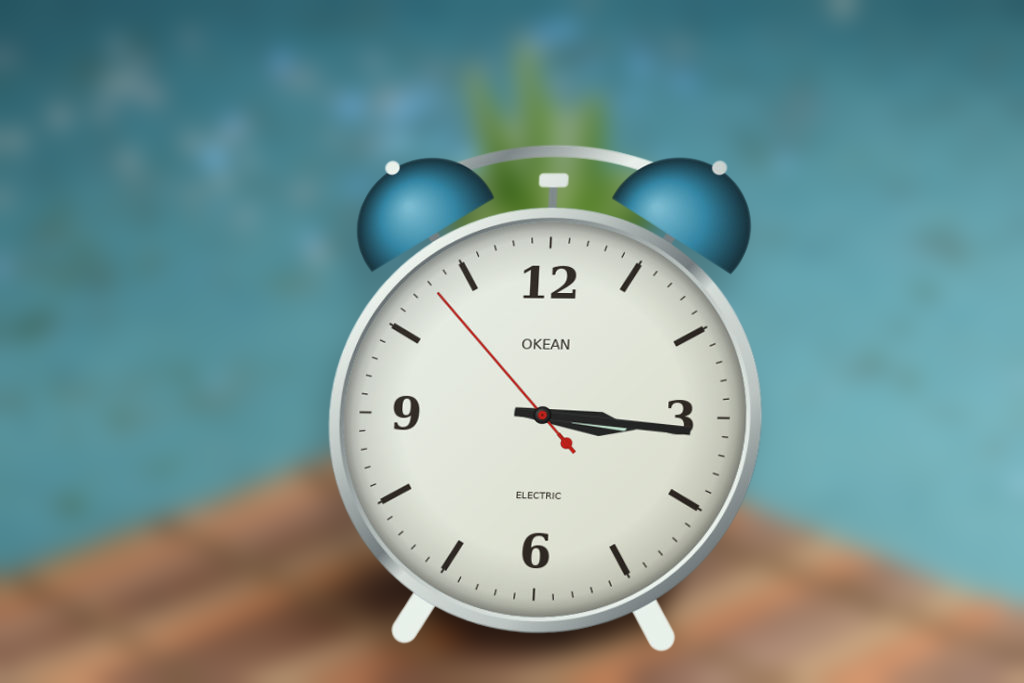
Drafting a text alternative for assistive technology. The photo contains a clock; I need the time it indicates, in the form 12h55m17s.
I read 3h15m53s
